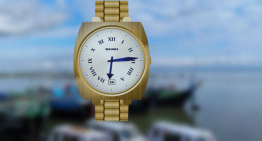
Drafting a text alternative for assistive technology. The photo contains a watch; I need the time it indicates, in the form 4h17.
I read 6h14
